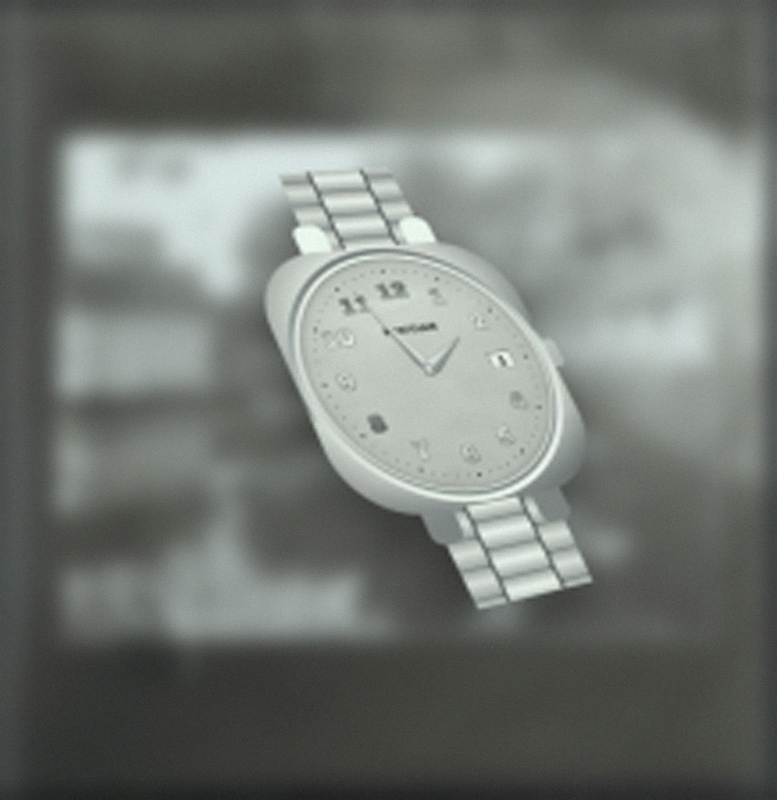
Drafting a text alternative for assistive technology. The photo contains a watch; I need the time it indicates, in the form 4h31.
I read 1h56
